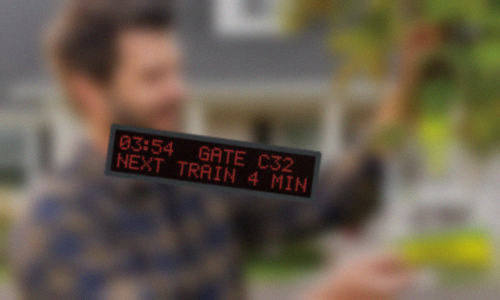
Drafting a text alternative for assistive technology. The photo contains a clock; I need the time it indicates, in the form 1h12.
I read 3h54
